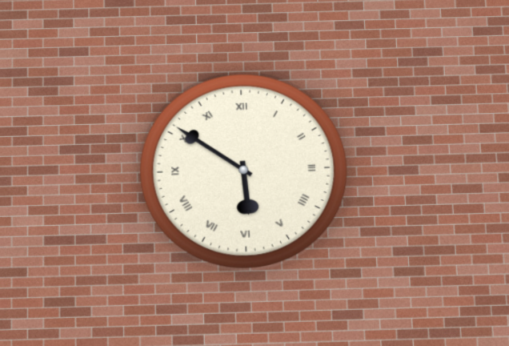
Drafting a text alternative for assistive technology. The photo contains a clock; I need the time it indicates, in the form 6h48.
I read 5h51
